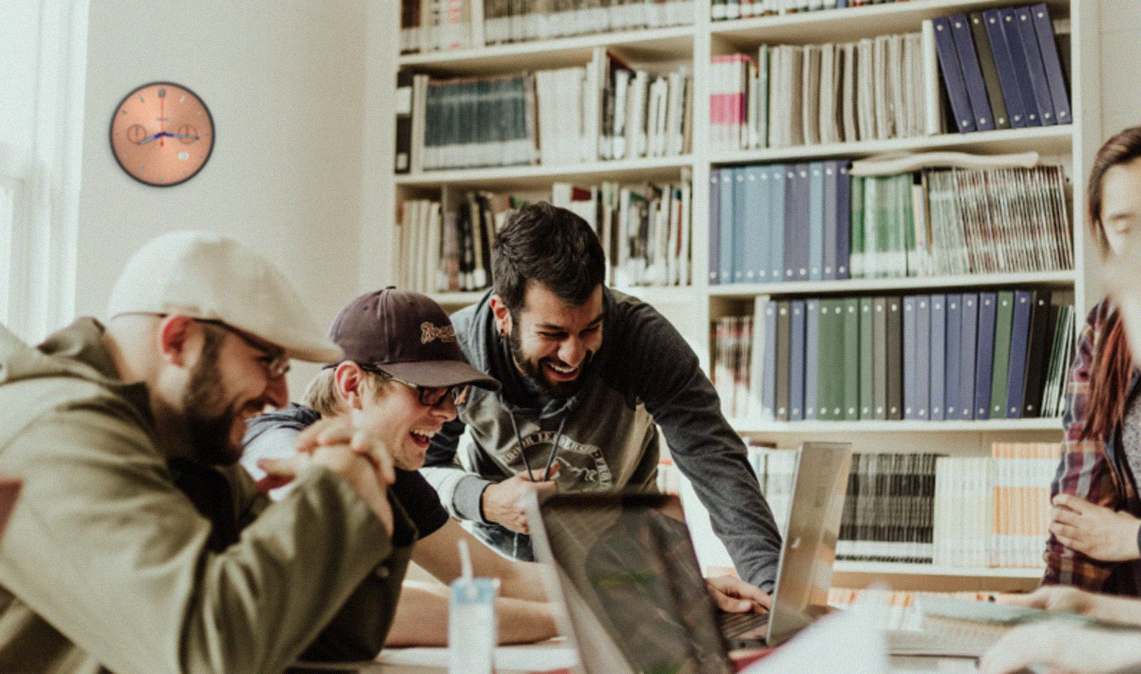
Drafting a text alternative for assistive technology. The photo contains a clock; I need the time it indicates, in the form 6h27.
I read 8h16
